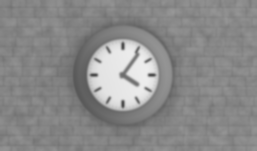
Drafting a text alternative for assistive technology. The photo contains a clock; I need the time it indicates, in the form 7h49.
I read 4h06
